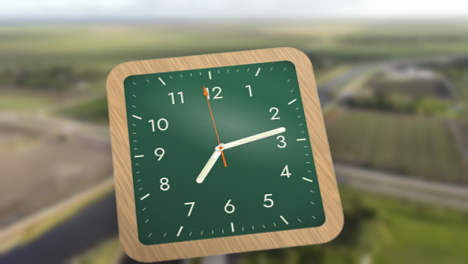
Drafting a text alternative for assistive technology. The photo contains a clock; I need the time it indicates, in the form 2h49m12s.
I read 7h12m59s
